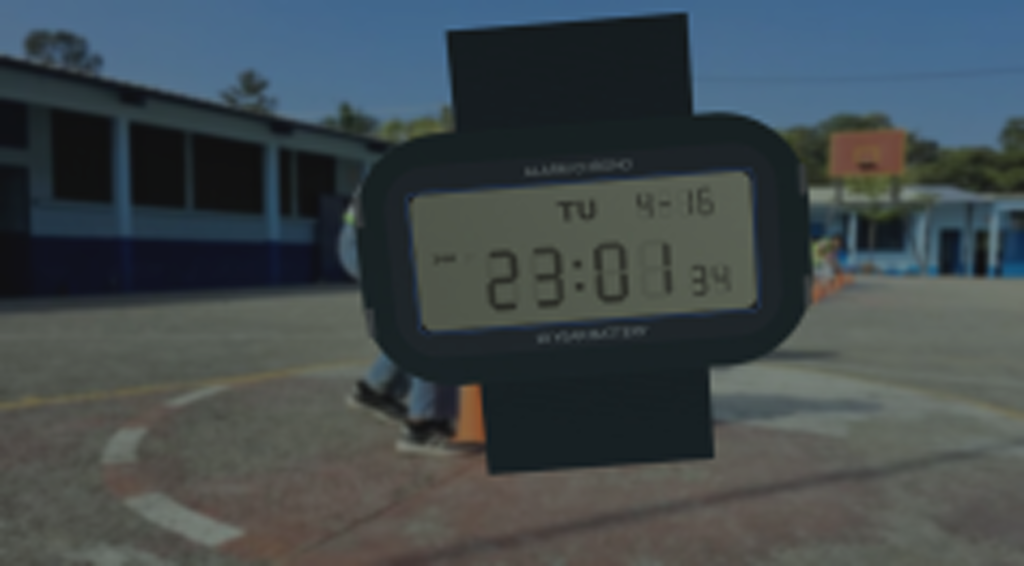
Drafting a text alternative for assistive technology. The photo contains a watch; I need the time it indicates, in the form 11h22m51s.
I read 23h01m34s
